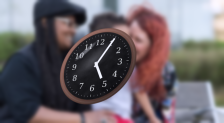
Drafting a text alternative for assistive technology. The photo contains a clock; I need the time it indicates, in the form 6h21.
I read 5h05
